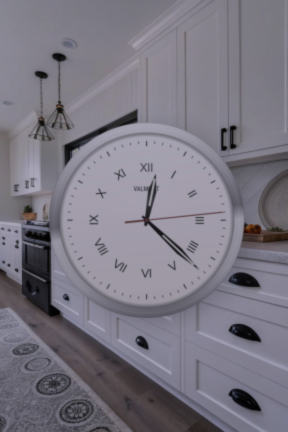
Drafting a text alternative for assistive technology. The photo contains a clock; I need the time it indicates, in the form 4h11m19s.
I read 12h22m14s
